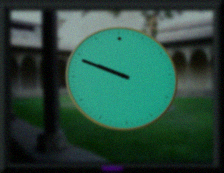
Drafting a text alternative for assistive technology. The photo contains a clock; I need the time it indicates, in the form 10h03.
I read 9h49
